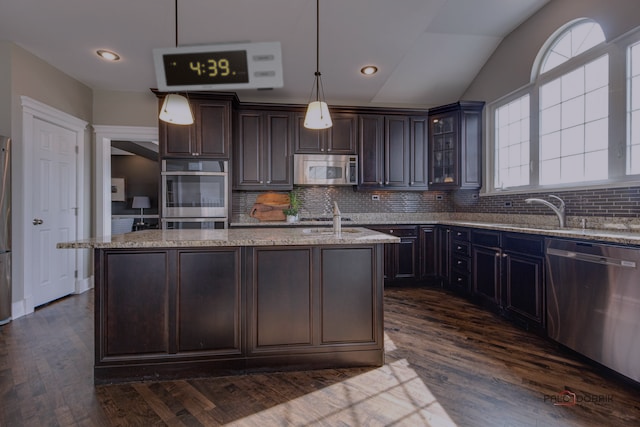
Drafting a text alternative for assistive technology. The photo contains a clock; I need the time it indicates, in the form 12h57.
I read 4h39
